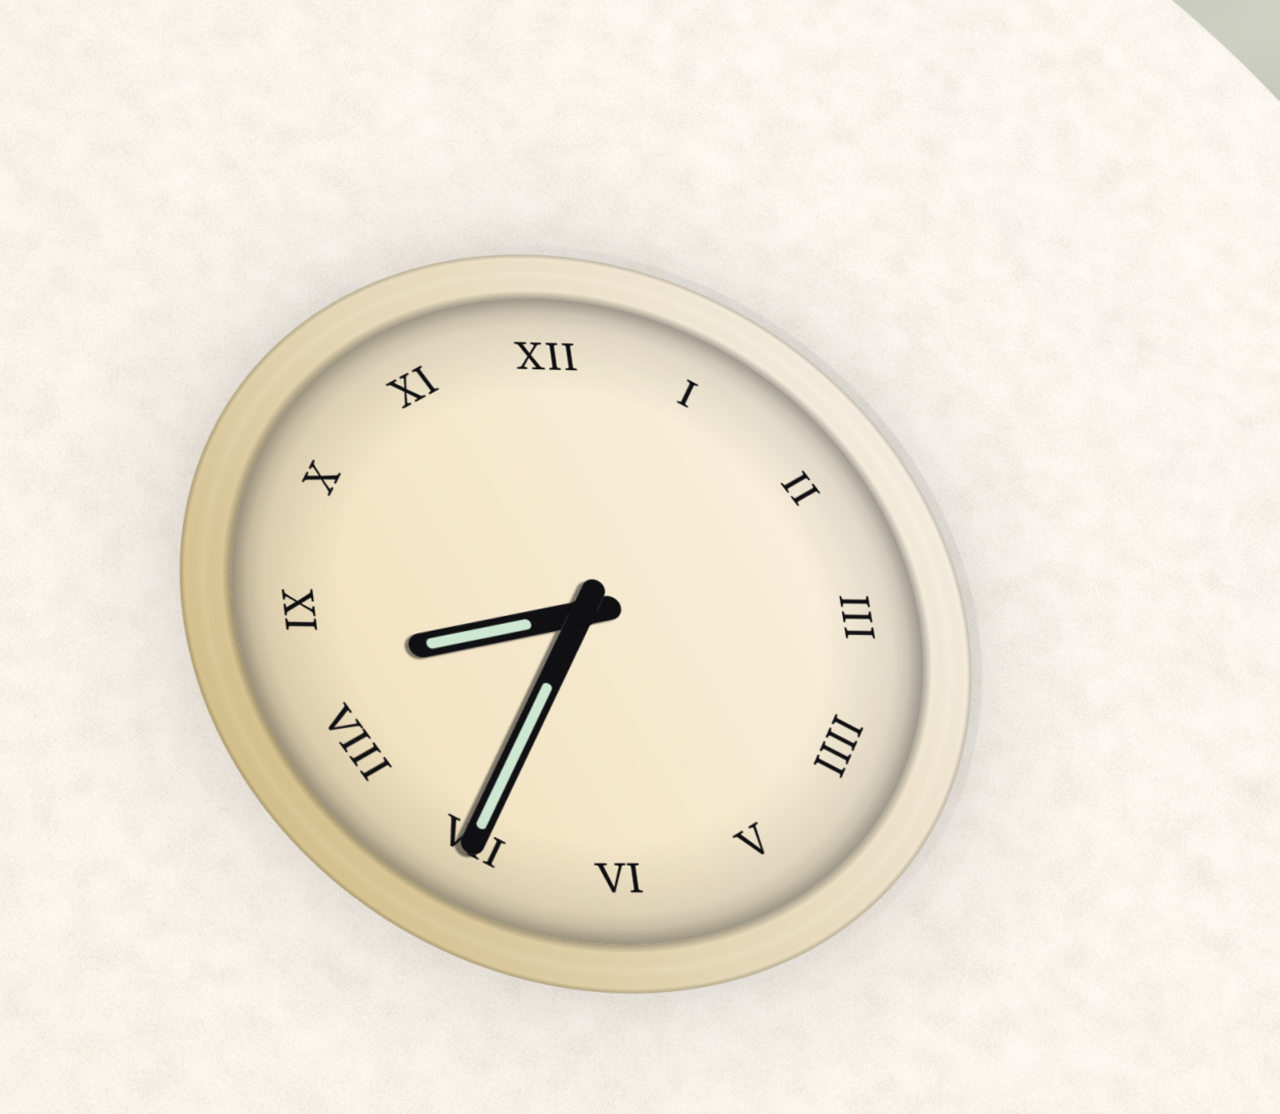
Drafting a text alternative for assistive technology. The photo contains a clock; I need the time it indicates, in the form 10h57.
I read 8h35
